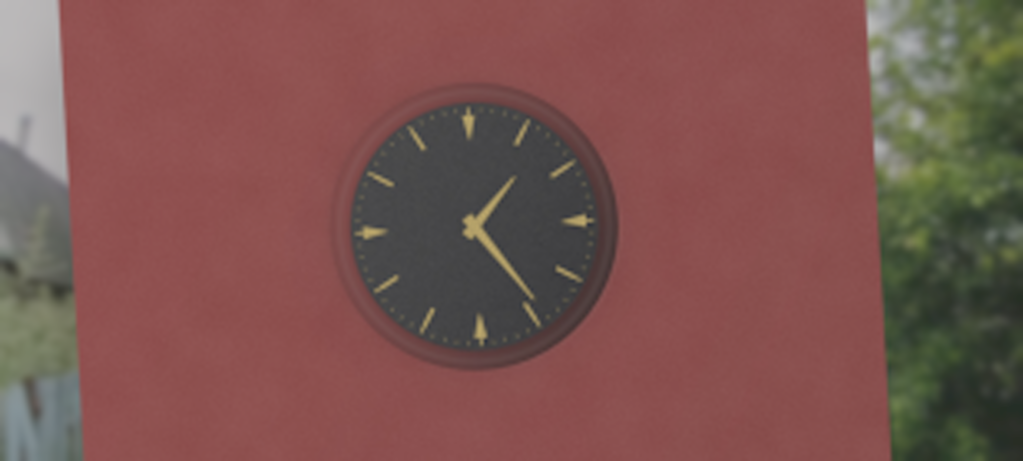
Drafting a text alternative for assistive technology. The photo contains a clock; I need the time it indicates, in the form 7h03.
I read 1h24
